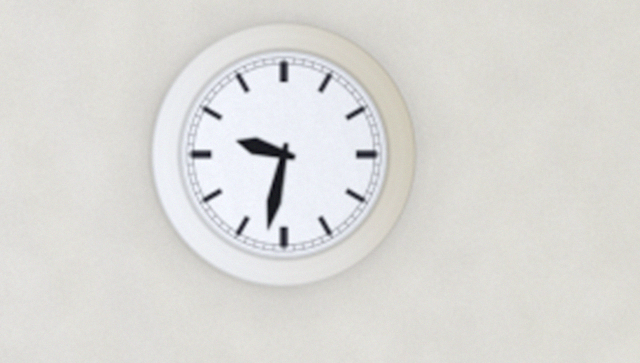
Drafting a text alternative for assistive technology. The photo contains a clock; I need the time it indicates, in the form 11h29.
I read 9h32
